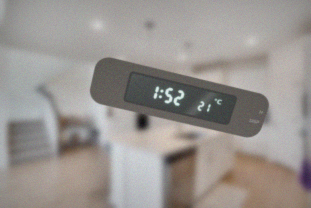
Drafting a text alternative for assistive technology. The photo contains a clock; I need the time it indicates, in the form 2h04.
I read 1h52
